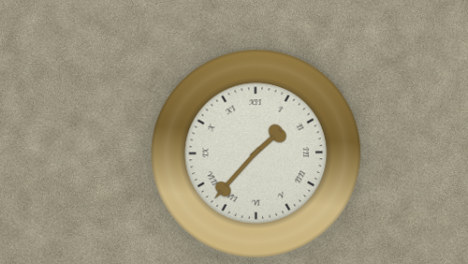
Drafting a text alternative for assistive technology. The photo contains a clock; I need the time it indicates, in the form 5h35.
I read 1h37
